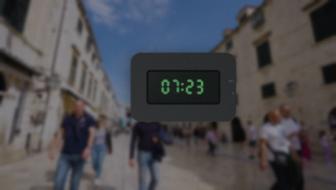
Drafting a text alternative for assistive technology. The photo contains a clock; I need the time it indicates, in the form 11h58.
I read 7h23
